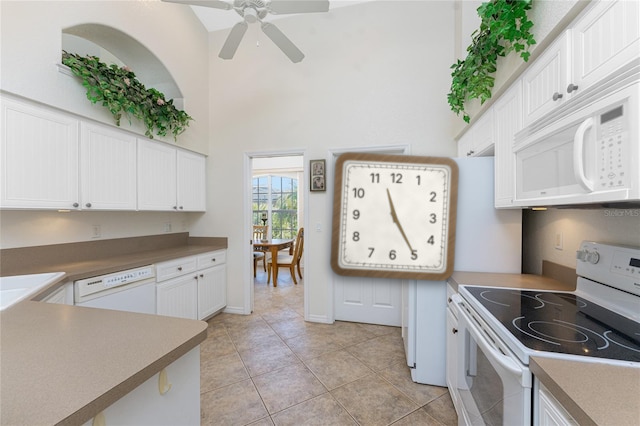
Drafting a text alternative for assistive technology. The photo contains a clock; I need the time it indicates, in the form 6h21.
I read 11h25
